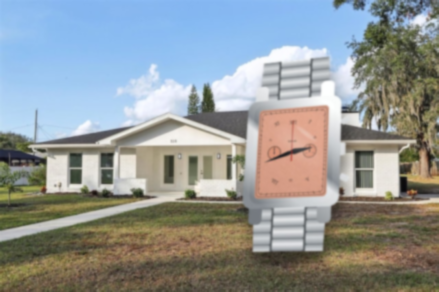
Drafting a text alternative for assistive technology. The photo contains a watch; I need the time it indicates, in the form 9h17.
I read 2h42
